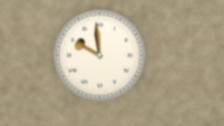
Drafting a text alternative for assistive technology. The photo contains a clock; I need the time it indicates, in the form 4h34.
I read 9h59
